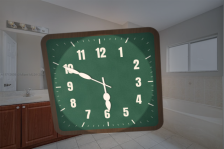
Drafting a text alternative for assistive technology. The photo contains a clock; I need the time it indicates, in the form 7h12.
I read 5h50
